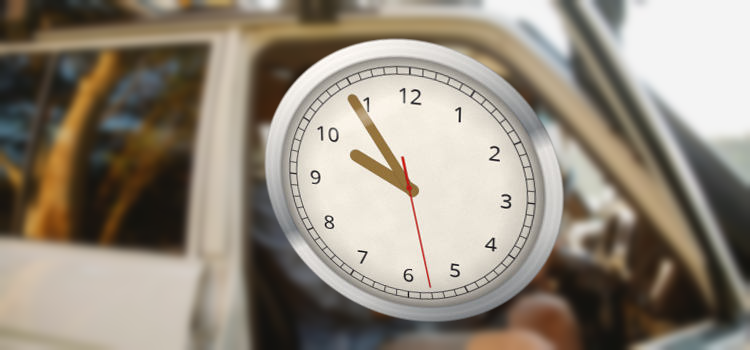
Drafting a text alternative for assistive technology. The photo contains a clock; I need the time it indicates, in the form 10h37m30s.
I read 9h54m28s
